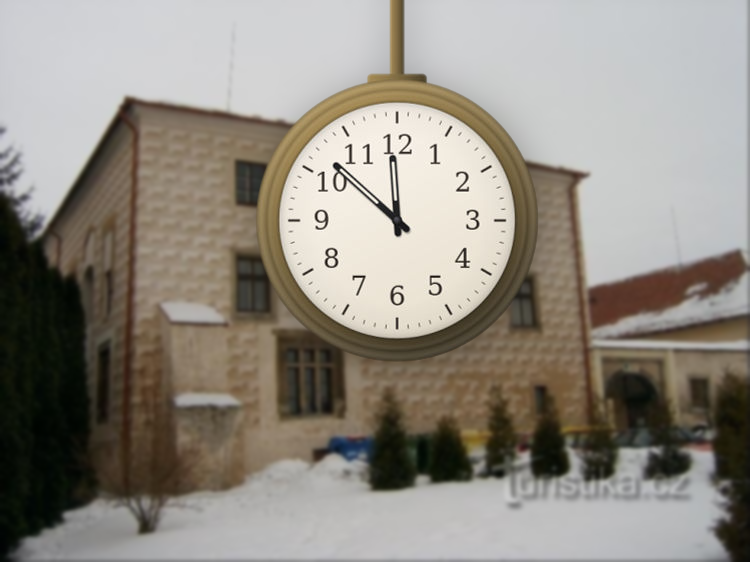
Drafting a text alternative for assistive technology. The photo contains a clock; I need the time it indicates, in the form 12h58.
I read 11h52
